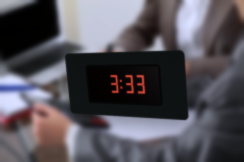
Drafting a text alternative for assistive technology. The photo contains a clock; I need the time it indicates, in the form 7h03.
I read 3h33
